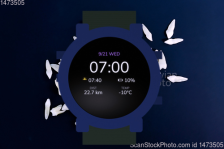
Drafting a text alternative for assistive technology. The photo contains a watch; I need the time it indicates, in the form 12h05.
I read 7h00
